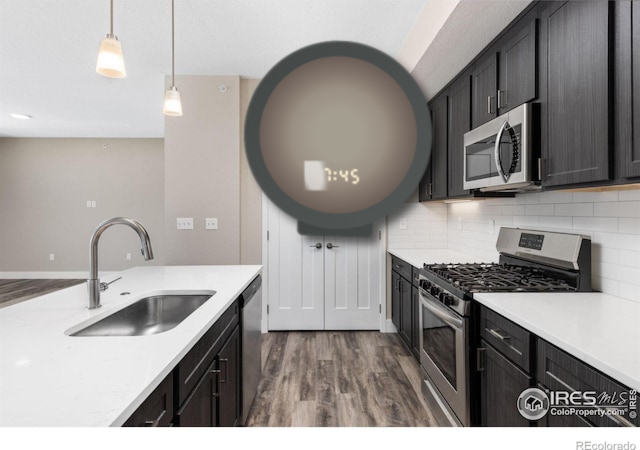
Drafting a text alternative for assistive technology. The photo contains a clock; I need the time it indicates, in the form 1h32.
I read 7h45
